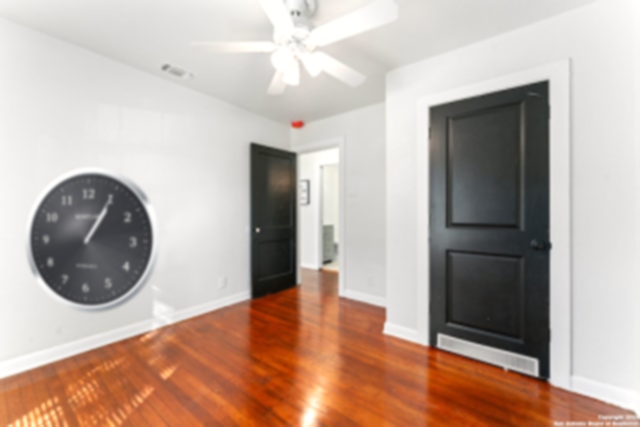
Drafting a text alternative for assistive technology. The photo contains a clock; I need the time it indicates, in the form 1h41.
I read 1h05
